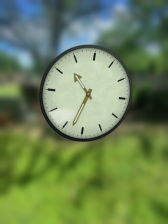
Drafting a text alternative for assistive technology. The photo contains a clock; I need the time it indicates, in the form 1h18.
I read 10h33
